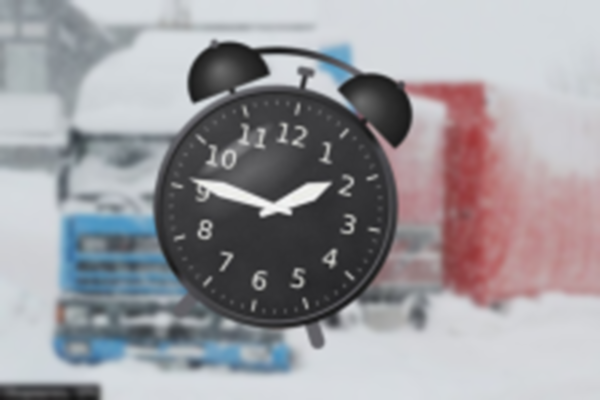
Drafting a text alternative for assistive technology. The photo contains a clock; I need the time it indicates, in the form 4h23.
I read 1h46
